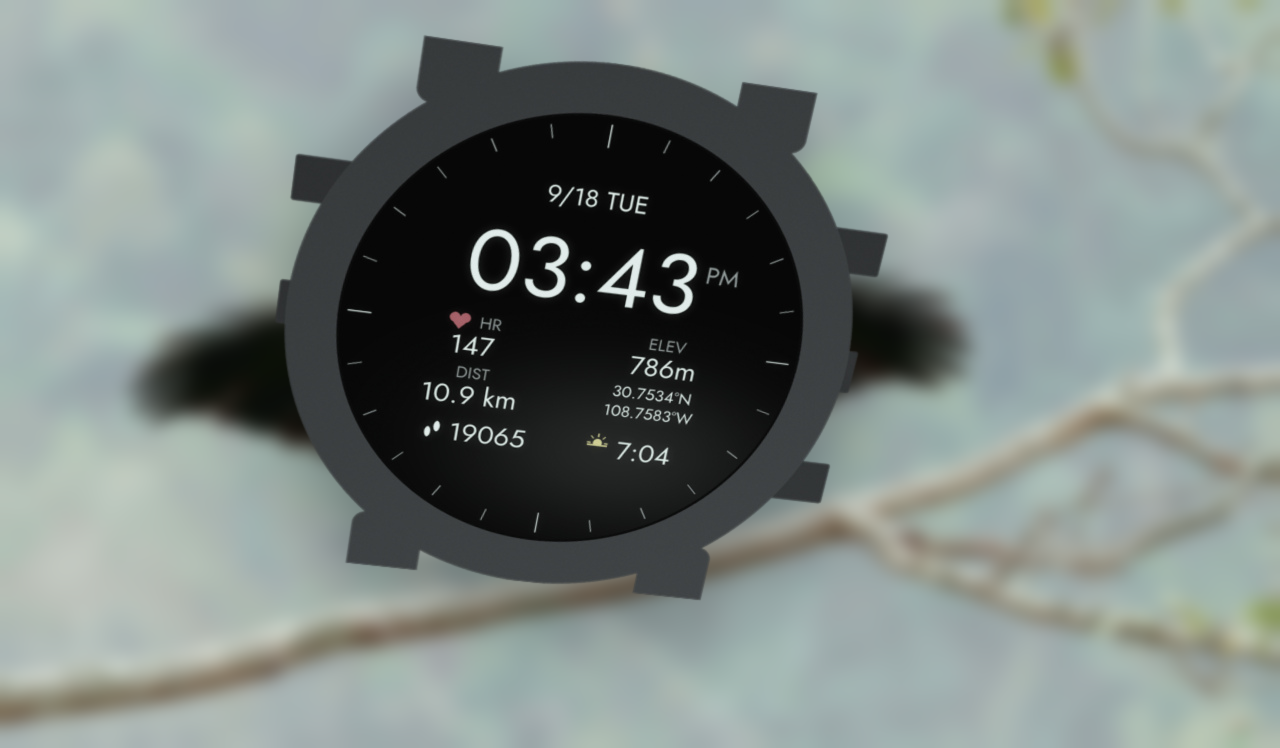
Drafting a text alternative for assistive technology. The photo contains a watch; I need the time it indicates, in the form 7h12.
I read 3h43
